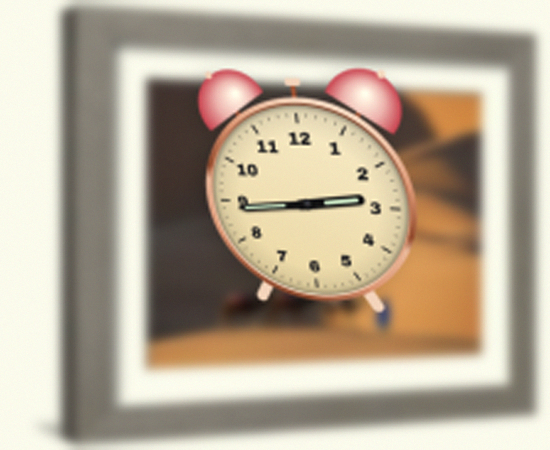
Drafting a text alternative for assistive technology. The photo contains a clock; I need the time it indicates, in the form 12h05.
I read 2h44
